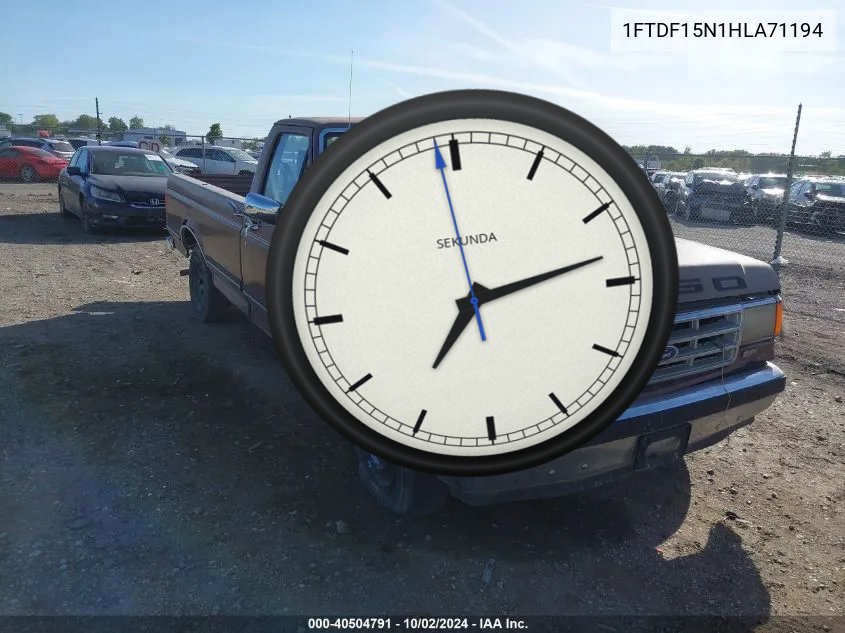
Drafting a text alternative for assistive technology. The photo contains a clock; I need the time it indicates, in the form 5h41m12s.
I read 7h12m59s
